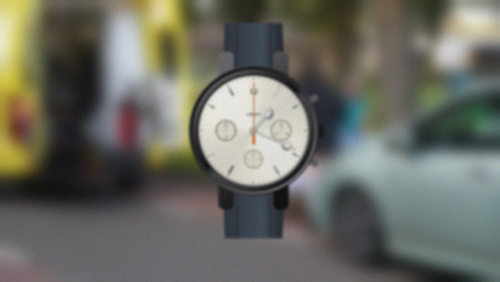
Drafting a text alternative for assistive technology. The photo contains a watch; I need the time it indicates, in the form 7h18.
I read 1h19
